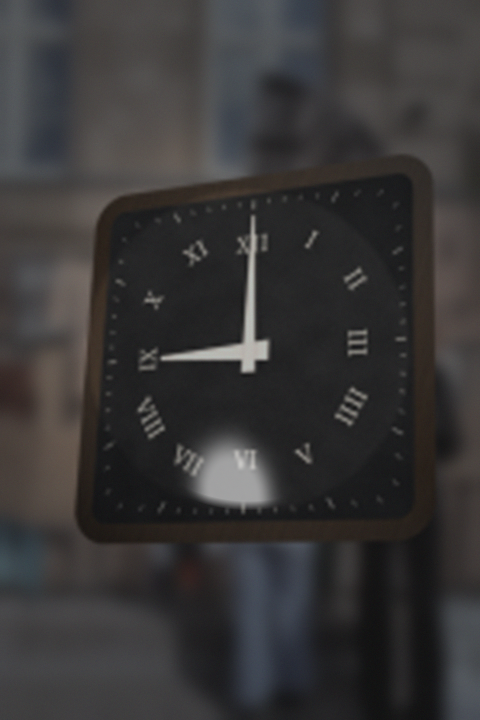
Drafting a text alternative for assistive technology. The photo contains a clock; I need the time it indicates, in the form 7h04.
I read 9h00
